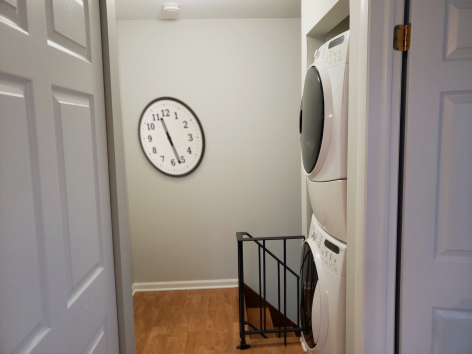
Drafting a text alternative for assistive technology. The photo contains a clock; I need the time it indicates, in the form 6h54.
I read 11h27
